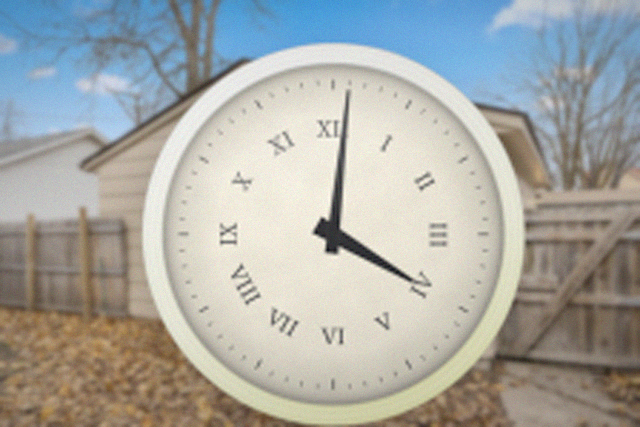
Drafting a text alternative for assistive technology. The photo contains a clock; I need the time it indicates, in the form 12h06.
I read 4h01
